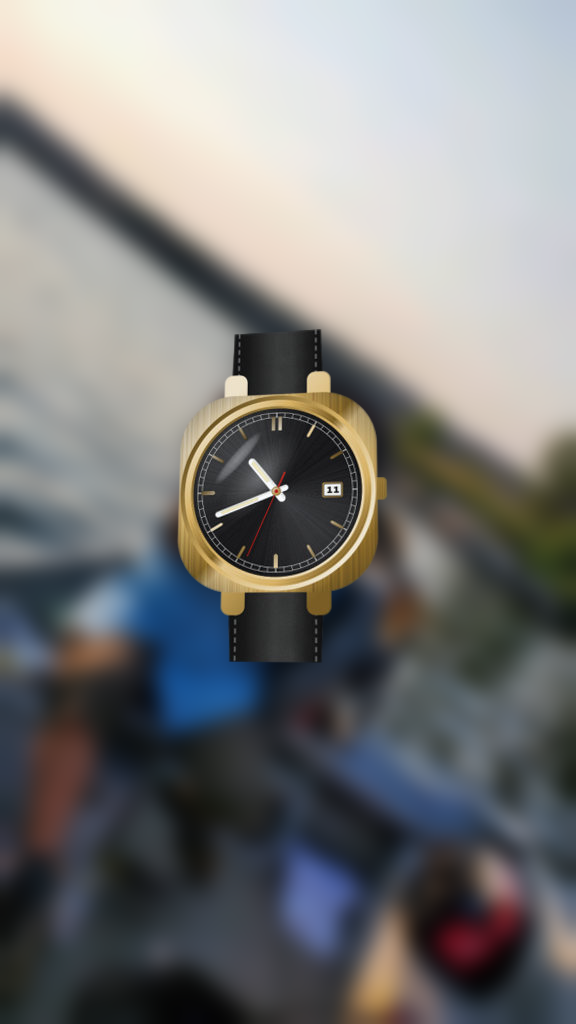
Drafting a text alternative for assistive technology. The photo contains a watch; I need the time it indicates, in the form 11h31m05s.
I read 10h41m34s
